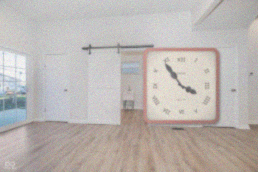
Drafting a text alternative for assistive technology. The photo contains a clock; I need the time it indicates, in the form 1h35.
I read 3h54
